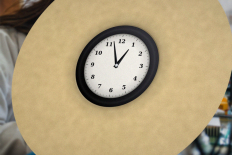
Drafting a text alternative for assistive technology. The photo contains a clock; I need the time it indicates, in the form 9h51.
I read 12h57
